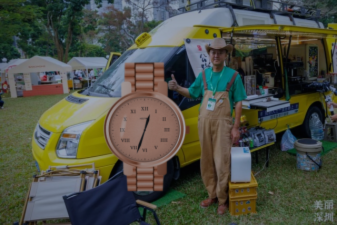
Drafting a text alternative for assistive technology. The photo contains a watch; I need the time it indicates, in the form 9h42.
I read 12h33
